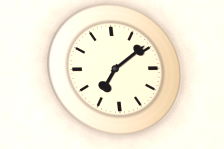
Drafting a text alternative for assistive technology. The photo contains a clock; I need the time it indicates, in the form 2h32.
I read 7h09
